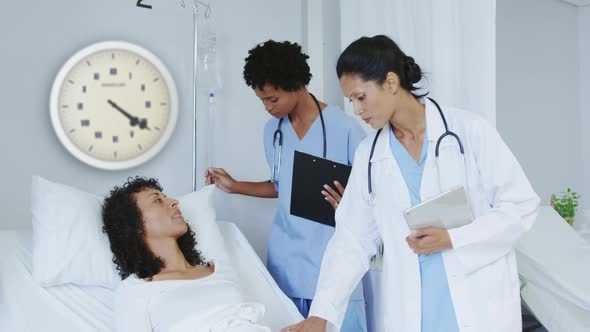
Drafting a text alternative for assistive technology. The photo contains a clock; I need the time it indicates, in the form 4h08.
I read 4h21
